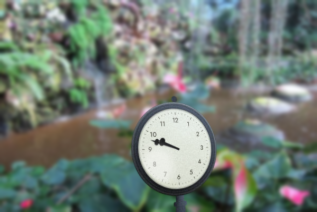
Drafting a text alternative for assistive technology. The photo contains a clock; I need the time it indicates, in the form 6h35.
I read 9h48
